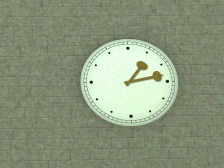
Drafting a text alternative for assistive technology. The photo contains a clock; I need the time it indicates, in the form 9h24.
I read 1h13
